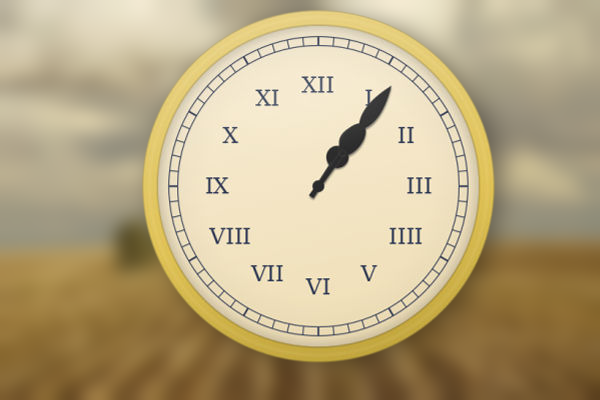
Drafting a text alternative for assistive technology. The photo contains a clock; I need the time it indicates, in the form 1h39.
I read 1h06
